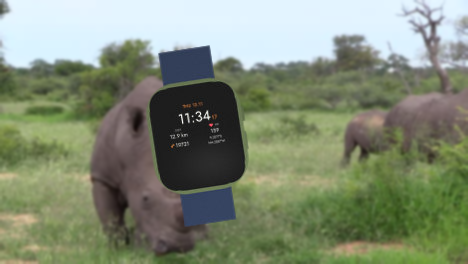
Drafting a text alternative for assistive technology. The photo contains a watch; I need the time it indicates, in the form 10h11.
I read 11h34
